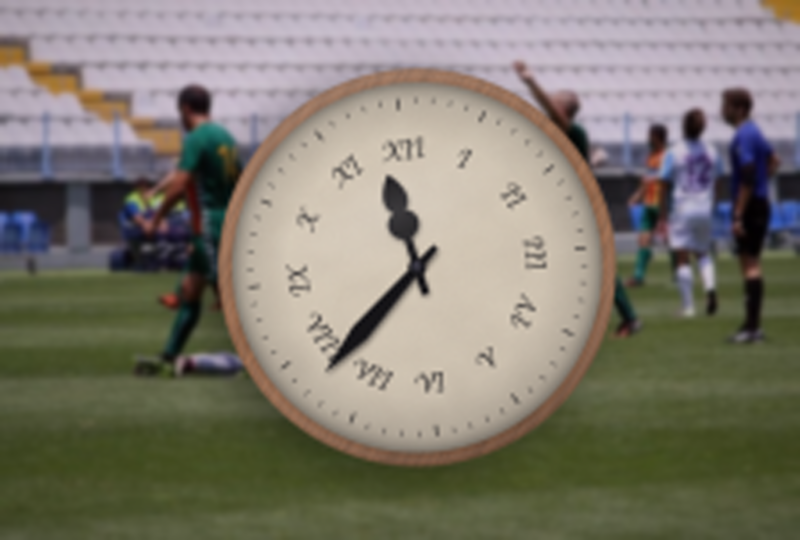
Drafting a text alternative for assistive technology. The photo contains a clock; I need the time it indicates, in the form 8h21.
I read 11h38
